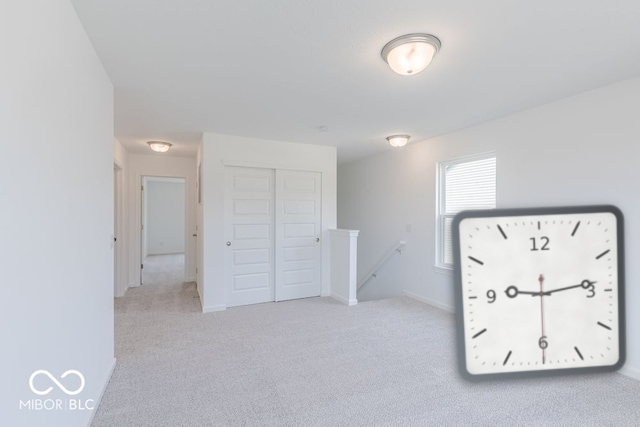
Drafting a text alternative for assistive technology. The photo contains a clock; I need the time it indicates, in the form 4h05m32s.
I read 9h13m30s
